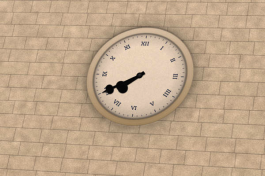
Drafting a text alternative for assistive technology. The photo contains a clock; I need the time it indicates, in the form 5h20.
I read 7h40
